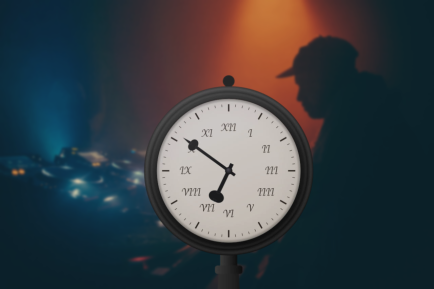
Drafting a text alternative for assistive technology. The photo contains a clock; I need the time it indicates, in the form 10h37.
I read 6h51
